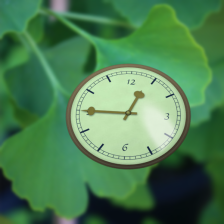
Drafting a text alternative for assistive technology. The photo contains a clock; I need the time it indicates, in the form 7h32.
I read 12h45
